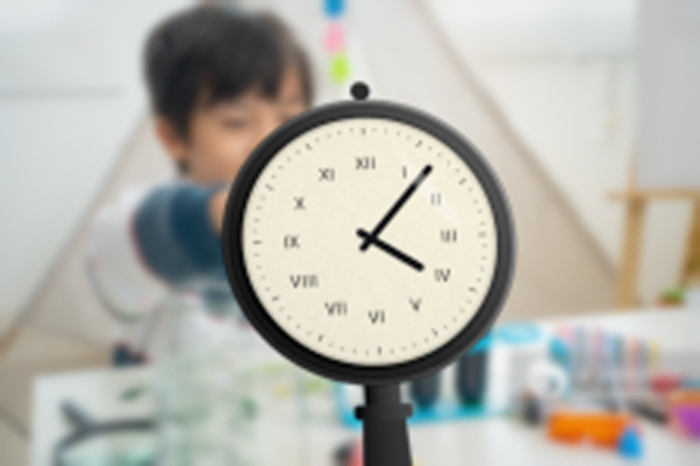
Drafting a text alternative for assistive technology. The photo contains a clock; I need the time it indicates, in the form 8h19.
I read 4h07
